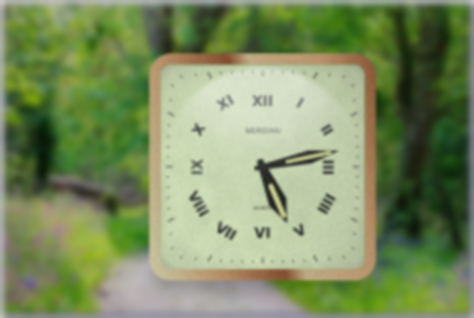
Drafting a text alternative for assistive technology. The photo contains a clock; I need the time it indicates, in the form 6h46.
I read 5h13
